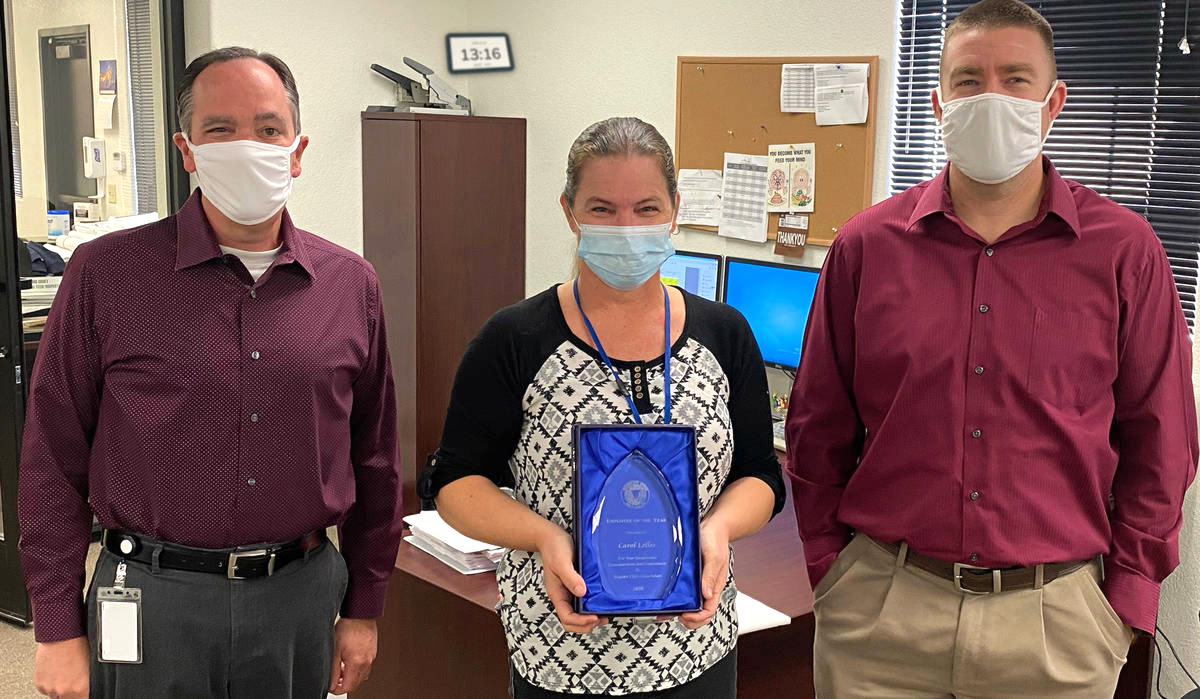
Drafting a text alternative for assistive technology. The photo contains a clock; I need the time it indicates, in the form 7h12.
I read 13h16
